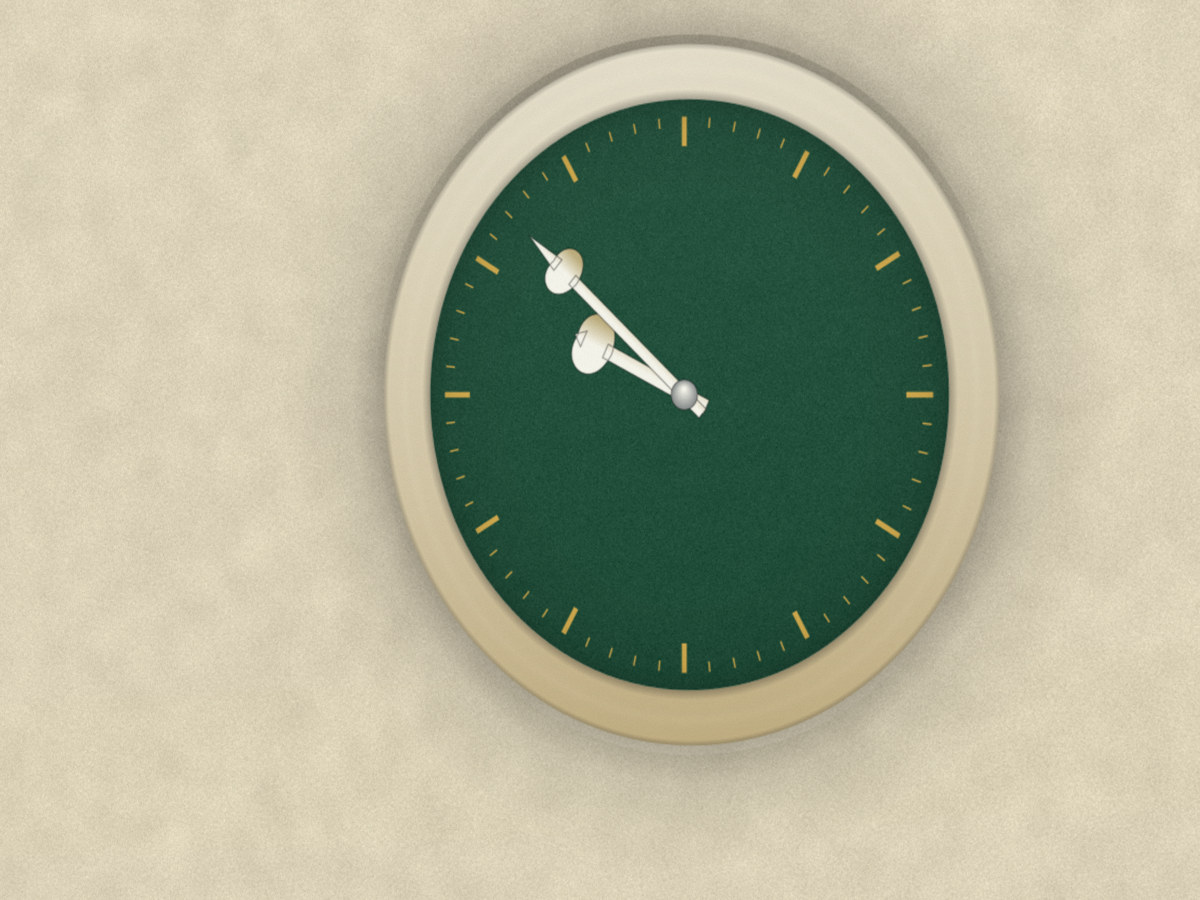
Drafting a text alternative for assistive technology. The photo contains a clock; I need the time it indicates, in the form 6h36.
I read 9h52
